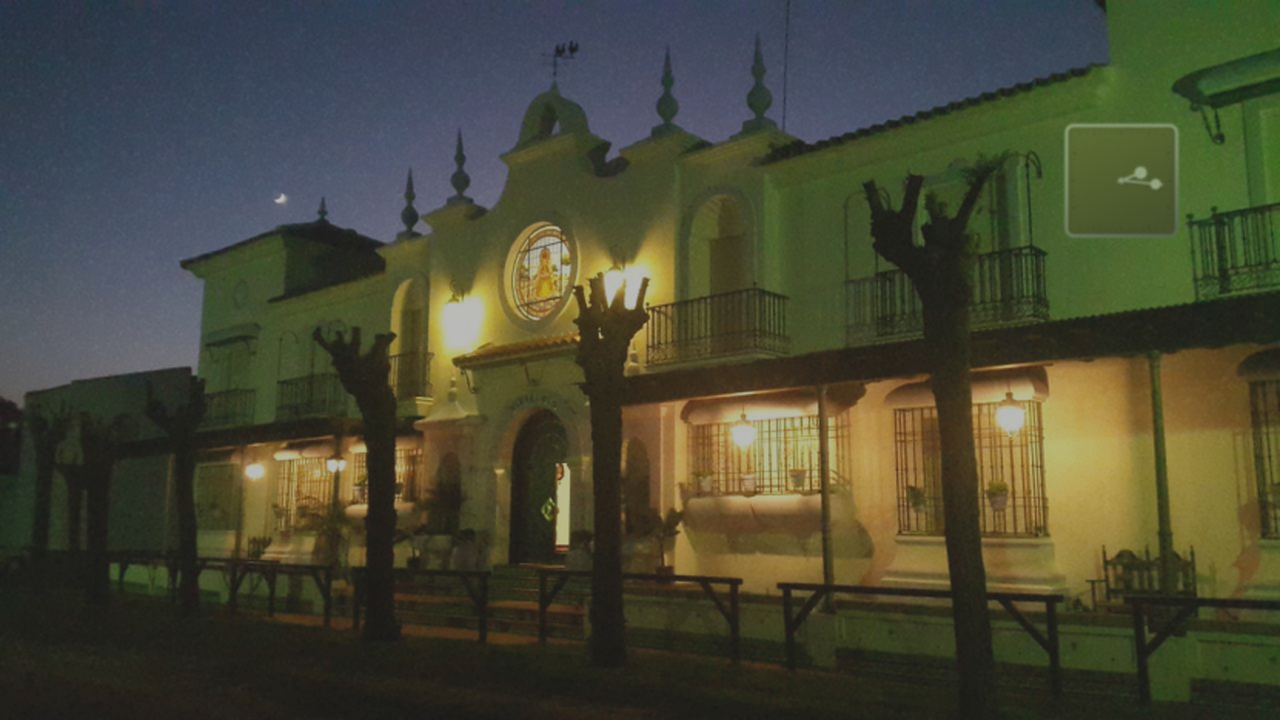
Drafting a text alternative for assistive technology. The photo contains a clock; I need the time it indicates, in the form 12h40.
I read 2h16
